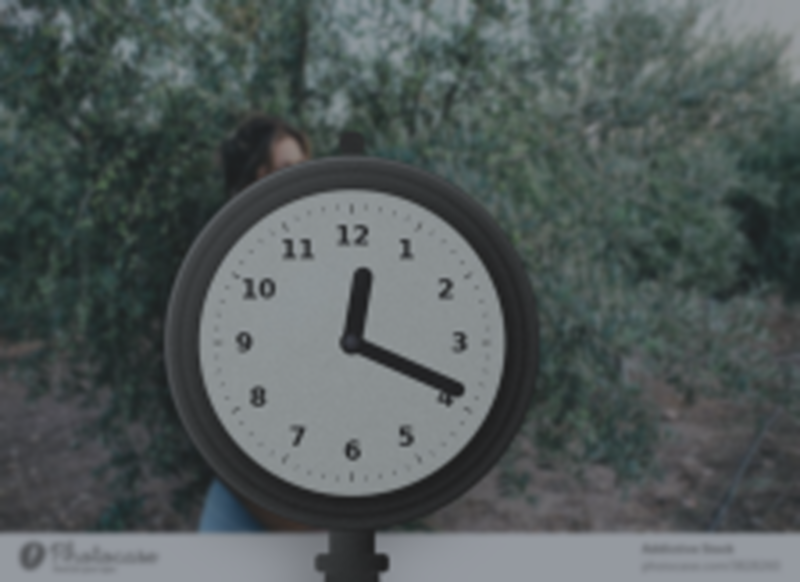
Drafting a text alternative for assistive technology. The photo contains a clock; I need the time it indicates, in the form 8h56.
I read 12h19
